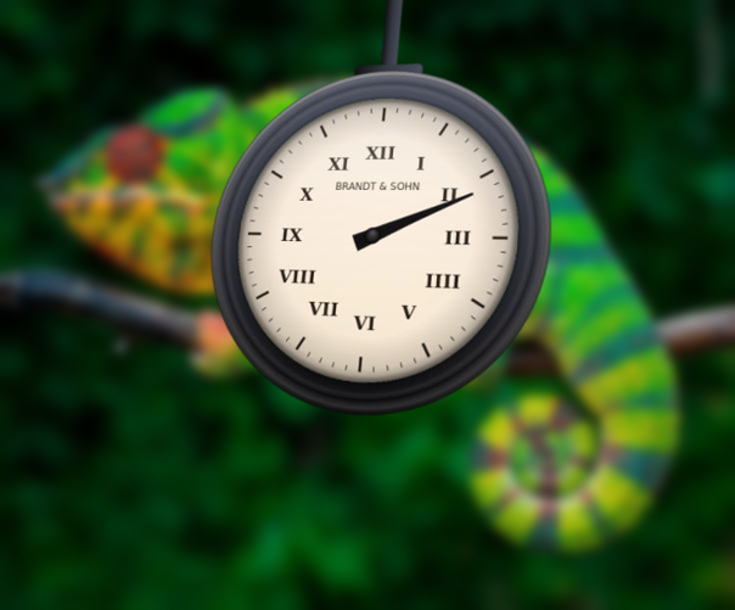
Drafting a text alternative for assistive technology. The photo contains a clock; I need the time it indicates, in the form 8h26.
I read 2h11
